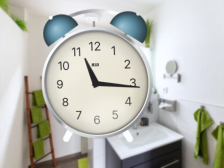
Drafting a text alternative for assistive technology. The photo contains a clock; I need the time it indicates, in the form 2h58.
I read 11h16
